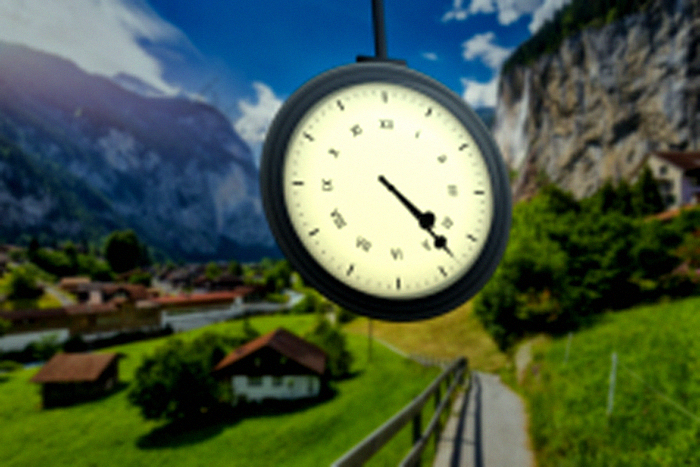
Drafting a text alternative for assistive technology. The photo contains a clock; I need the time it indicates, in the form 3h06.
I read 4h23
